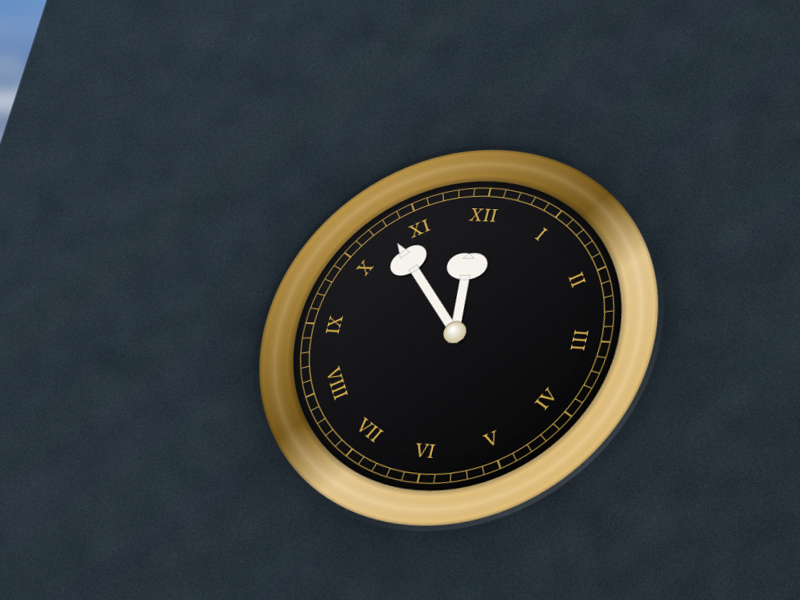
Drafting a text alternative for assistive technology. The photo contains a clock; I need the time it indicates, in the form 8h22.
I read 11h53
